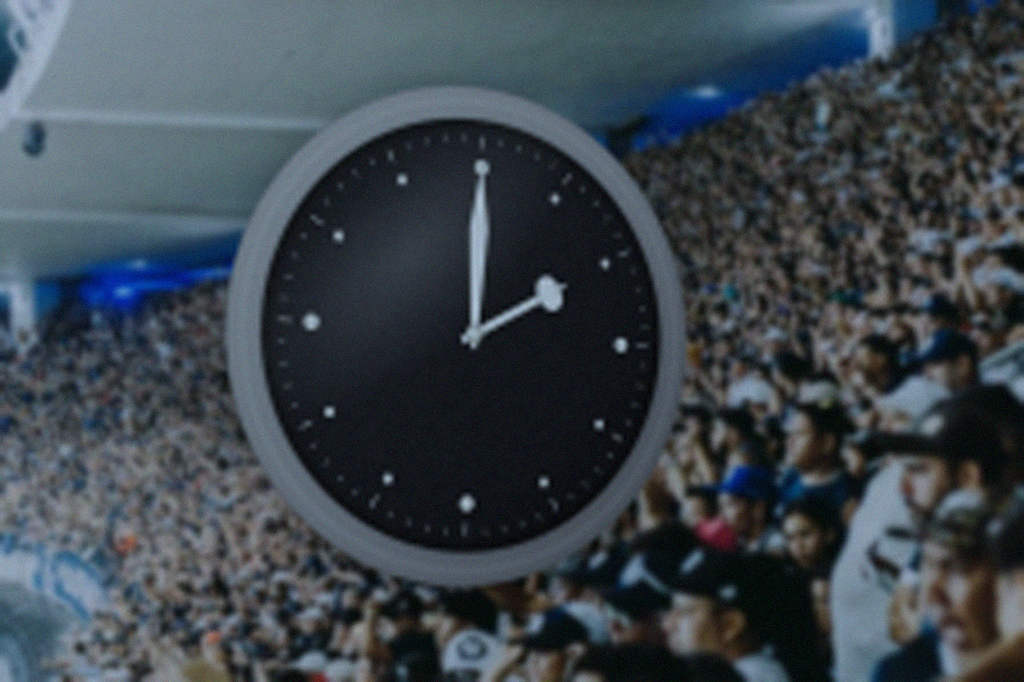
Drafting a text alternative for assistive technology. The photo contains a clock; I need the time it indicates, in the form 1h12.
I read 2h00
